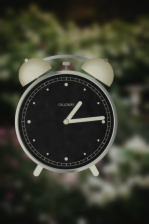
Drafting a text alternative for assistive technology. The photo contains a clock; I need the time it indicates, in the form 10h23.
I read 1h14
